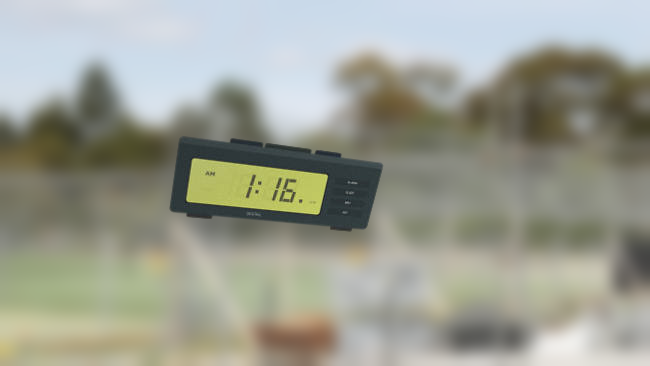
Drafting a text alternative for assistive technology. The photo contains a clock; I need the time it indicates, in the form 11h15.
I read 1h16
